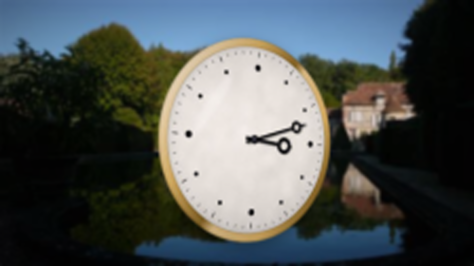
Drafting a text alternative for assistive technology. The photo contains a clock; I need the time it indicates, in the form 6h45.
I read 3h12
